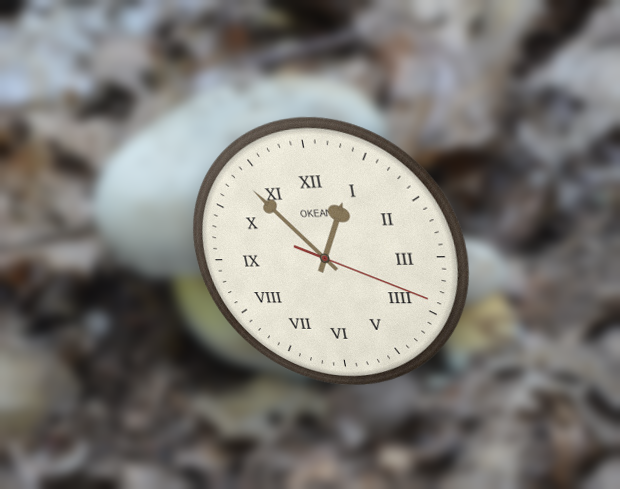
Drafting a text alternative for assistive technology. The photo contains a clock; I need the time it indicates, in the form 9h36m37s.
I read 12h53m19s
